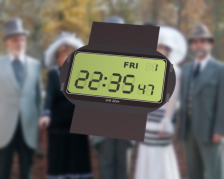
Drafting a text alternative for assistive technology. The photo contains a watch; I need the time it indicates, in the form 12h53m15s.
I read 22h35m47s
